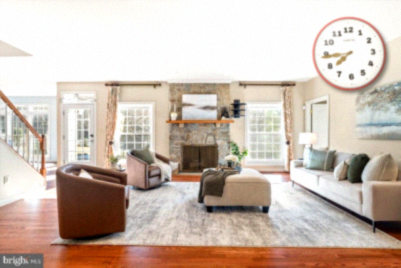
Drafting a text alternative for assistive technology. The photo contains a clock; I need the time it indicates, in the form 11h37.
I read 7h44
